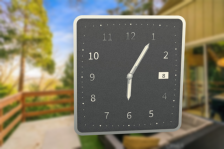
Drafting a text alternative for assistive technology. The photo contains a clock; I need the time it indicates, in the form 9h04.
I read 6h05
